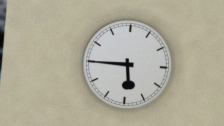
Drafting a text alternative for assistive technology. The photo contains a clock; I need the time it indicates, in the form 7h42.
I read 5h45
